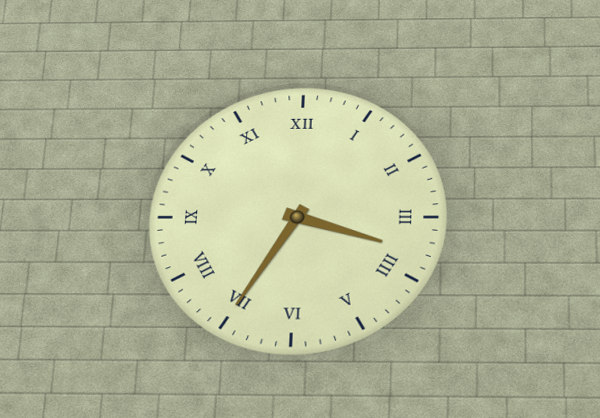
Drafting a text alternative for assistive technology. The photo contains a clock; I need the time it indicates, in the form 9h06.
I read 3h35
